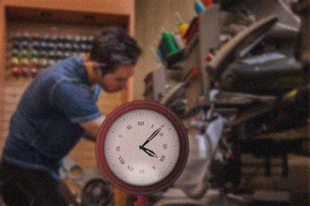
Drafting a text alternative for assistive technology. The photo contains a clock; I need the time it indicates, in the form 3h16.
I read 4h08
